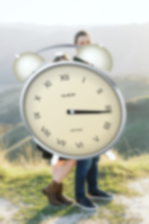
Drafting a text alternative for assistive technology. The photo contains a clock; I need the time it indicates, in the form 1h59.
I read 3h16
